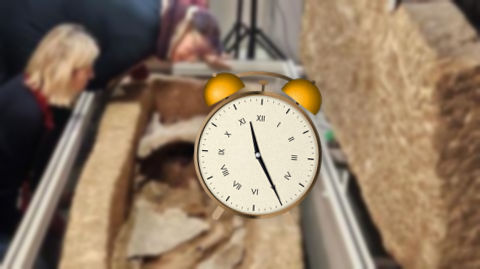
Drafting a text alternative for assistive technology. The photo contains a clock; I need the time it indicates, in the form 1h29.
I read 11h25
